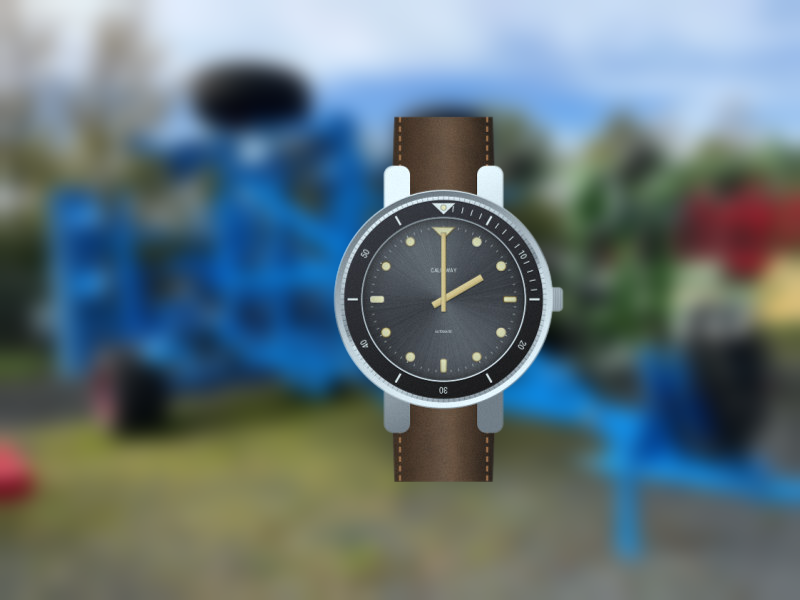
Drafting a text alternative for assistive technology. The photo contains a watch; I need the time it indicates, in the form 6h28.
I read 2h00
